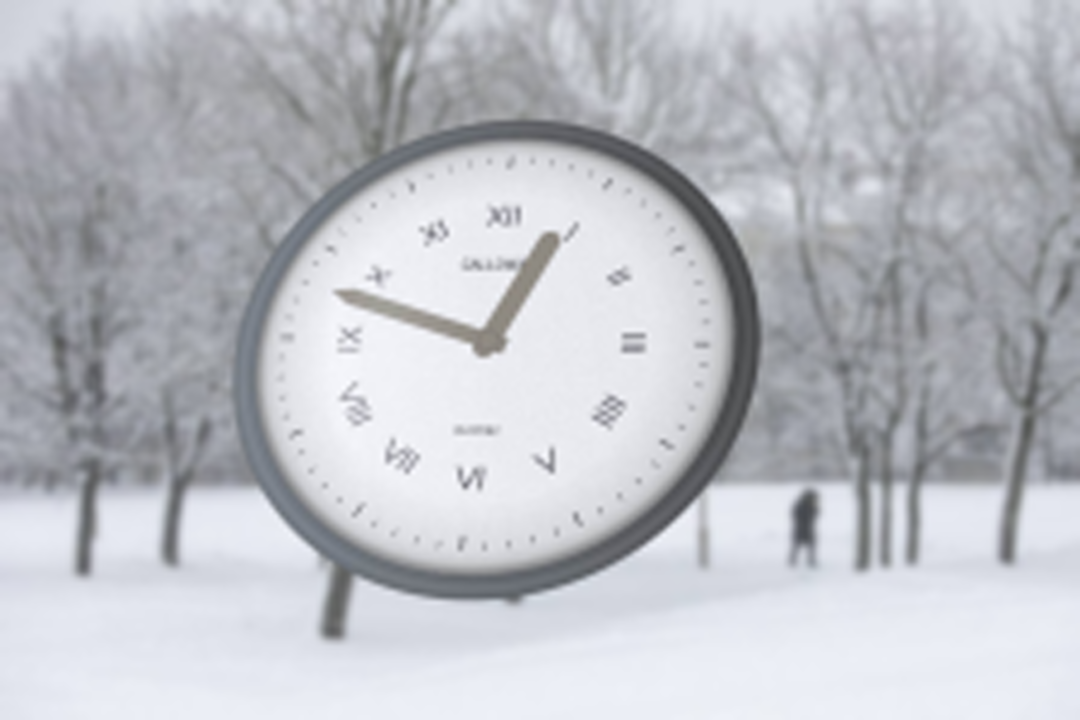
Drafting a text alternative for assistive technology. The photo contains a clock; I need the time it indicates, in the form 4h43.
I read 12h48
